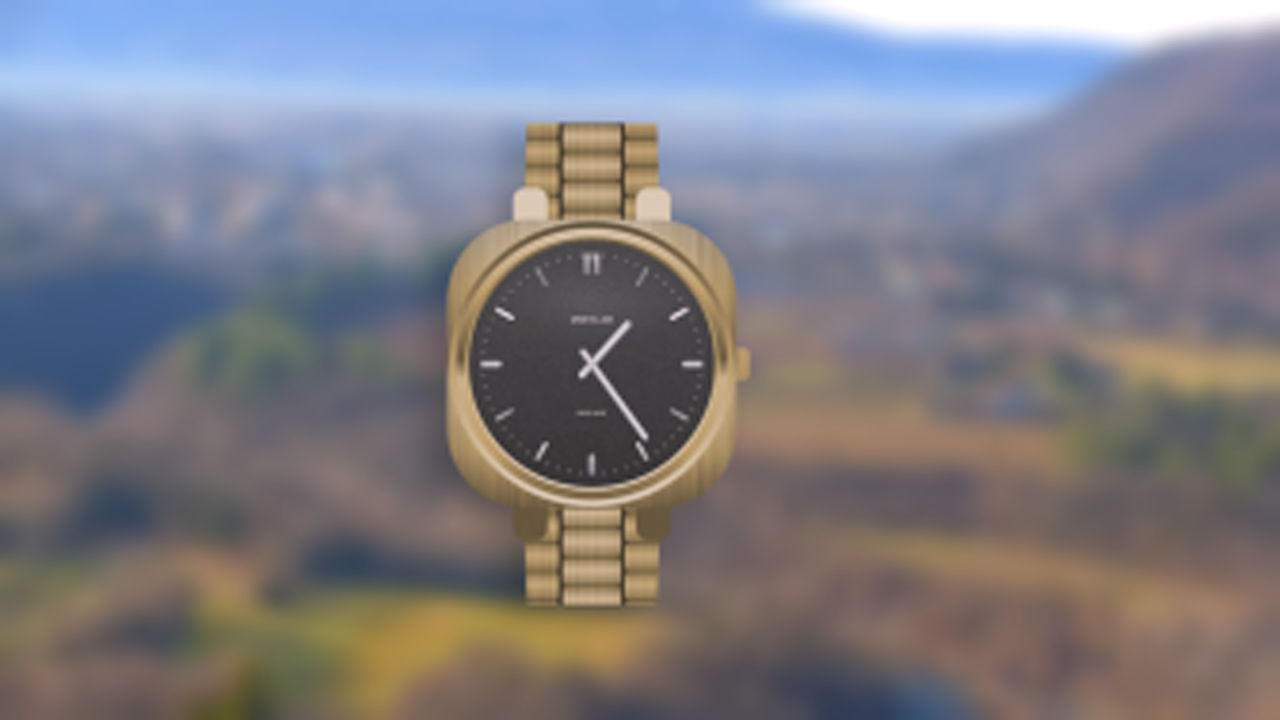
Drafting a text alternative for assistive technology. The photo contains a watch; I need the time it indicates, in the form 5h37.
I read 1h24
